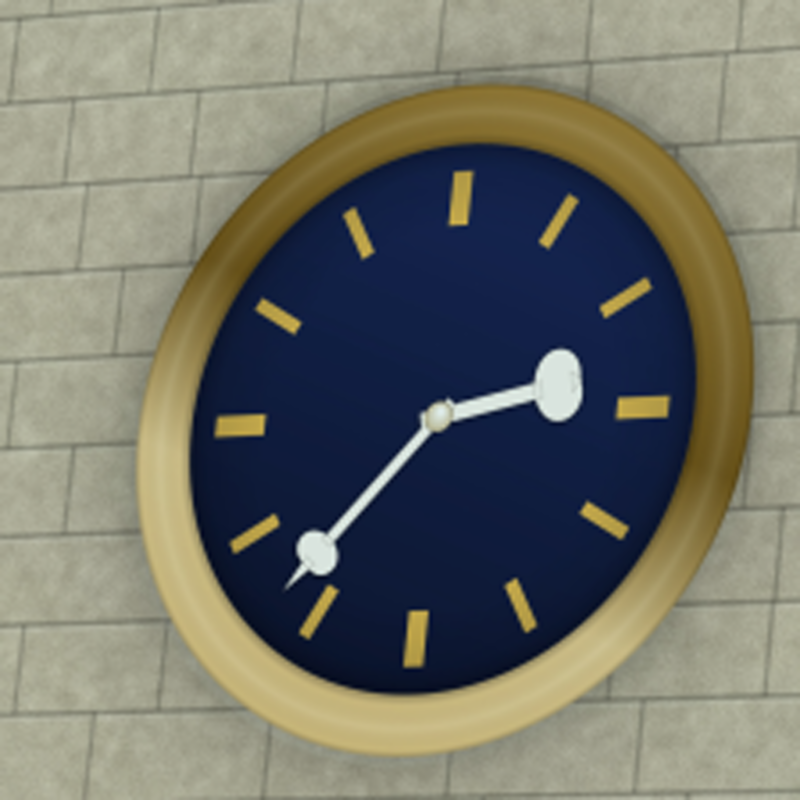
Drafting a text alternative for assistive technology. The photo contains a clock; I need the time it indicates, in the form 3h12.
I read 2h37
